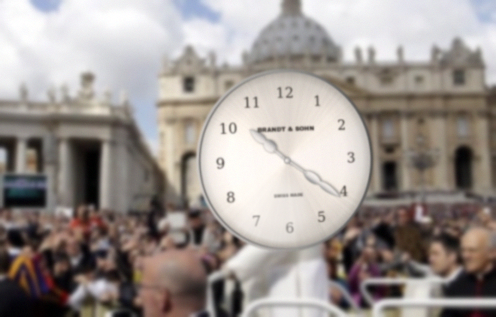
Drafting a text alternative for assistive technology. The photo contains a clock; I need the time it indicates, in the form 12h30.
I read 10h21
